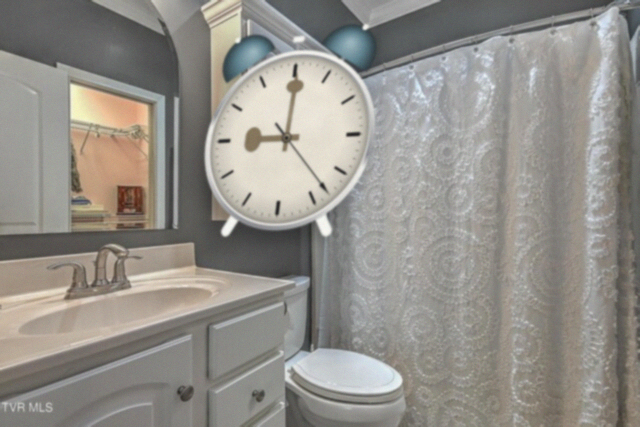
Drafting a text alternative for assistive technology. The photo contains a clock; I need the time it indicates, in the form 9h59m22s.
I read 9h00m23s
